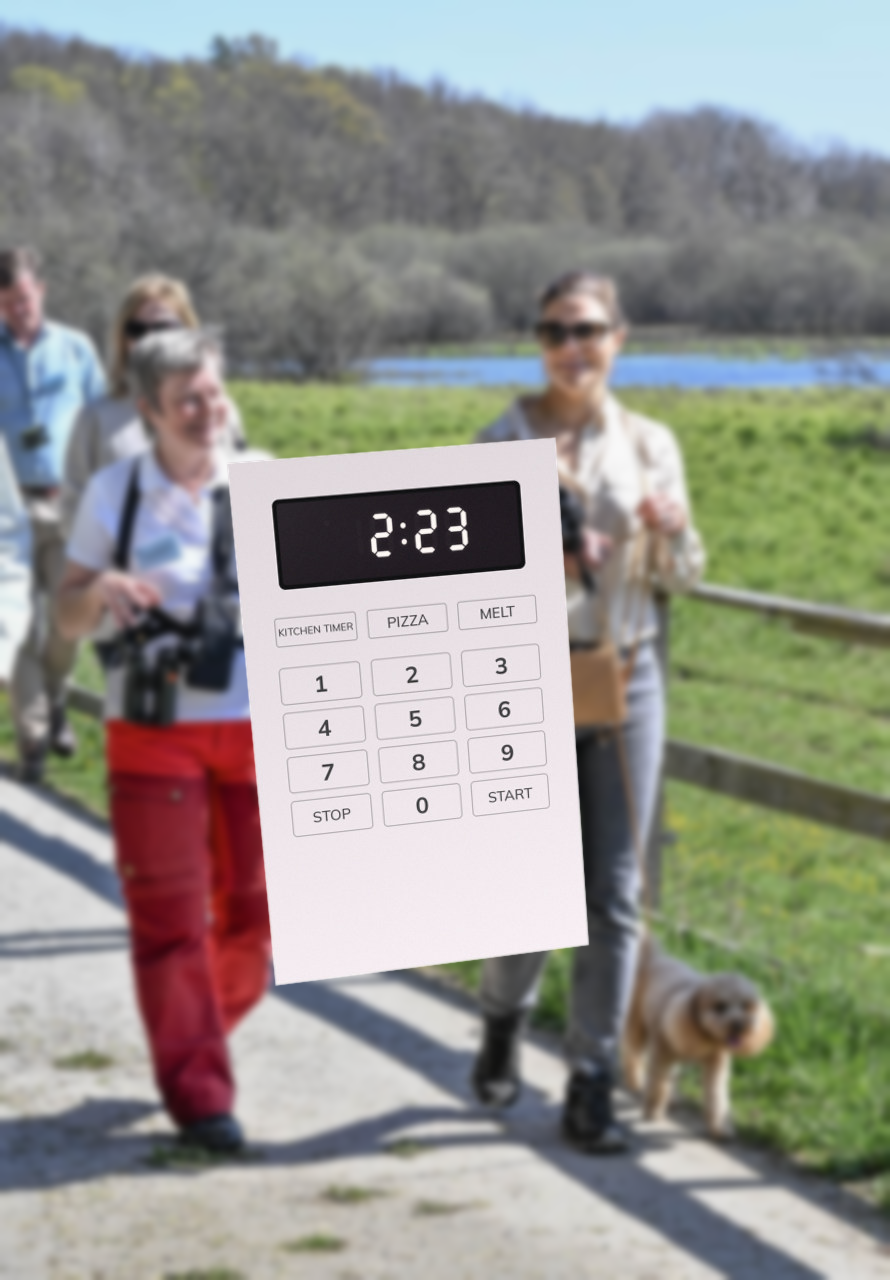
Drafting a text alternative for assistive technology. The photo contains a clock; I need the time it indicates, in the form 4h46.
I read 2h23
